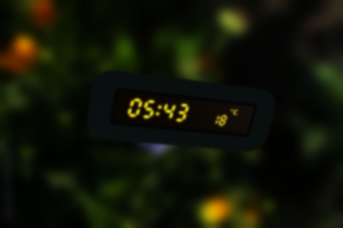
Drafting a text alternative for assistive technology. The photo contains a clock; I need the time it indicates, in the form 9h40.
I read 5h43
